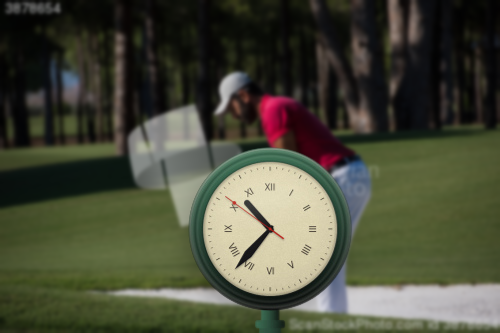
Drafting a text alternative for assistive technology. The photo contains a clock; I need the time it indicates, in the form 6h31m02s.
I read 10h36m51s
